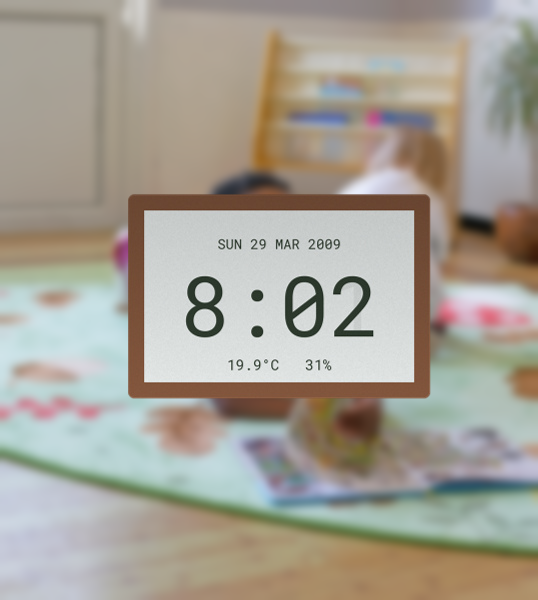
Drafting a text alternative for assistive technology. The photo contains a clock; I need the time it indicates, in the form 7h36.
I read 8h02
